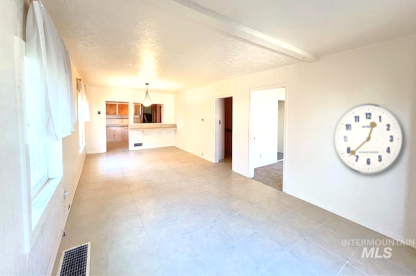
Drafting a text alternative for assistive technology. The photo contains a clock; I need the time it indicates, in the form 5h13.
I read 12h38
